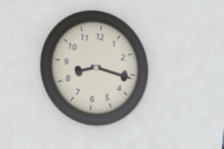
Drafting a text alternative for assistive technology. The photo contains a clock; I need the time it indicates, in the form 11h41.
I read 8h16
